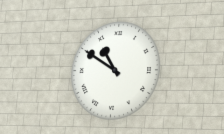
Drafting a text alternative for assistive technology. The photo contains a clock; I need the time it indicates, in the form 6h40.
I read 10h50
